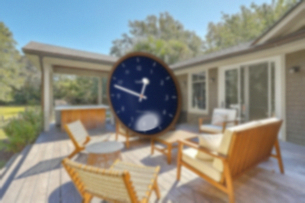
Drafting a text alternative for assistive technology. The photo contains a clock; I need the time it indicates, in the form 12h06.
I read 12h48
